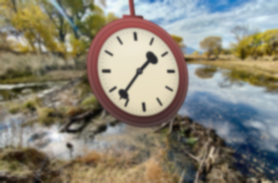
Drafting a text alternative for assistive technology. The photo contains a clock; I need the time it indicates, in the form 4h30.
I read 1h37
